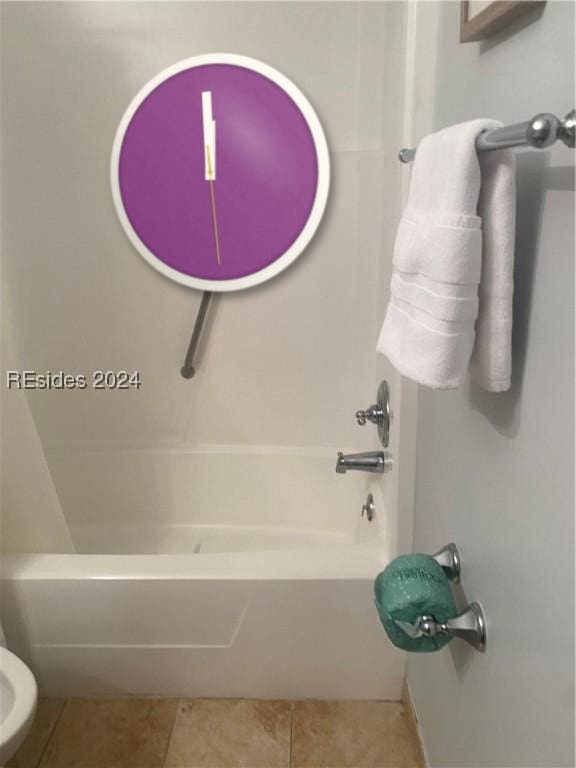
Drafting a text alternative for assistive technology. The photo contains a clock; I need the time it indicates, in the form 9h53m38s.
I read 11h59m29s
